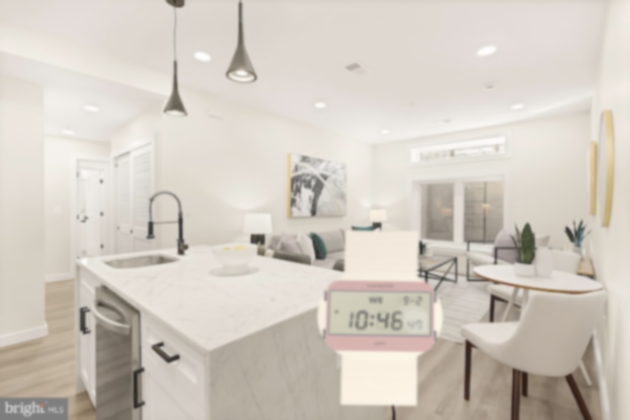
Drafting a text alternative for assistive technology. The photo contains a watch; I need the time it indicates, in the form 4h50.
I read 10h46
